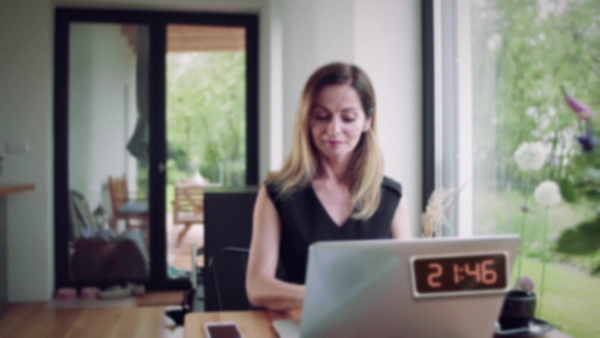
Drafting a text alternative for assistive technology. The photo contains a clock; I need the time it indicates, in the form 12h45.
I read 21h46
